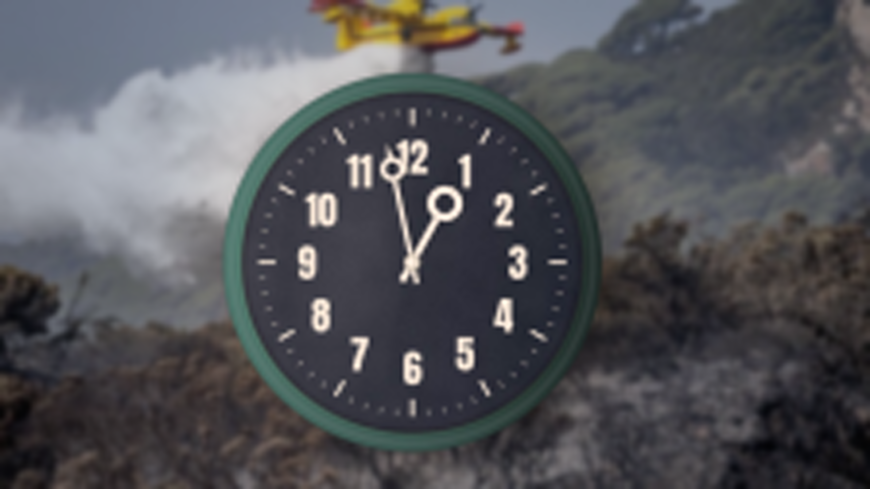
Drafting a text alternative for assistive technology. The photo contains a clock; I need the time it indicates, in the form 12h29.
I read 12h58
